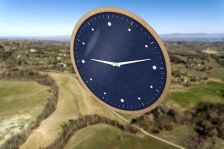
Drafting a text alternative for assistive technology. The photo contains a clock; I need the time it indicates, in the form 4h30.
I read 9h13
